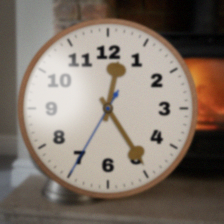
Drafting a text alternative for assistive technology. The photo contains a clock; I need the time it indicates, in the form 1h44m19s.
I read 12h24m35s
